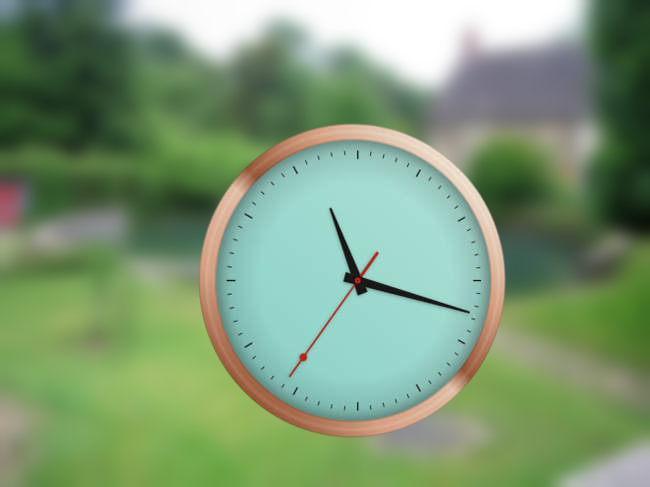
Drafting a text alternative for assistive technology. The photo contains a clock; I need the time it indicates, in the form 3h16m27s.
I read 11h17m36s
